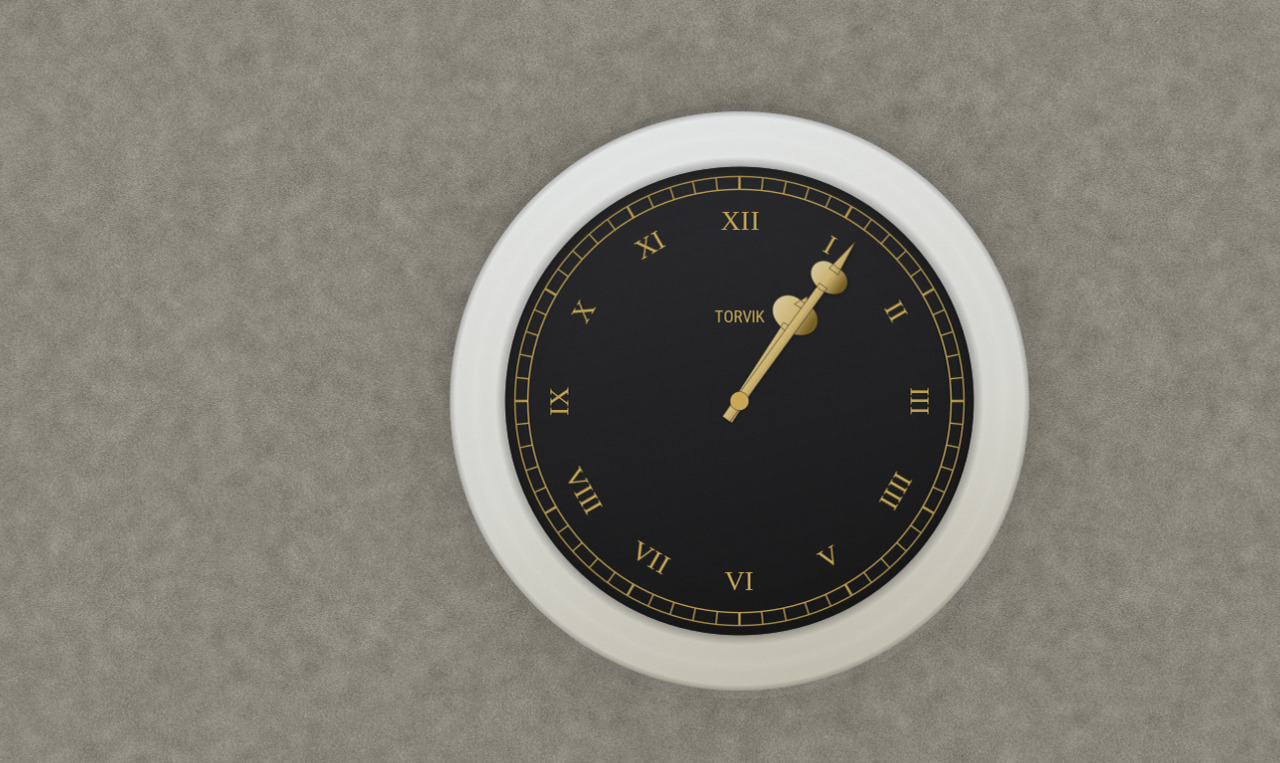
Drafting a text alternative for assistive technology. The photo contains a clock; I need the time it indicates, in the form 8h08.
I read 1h06
